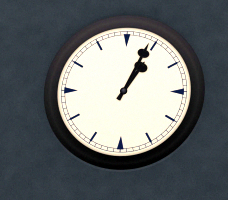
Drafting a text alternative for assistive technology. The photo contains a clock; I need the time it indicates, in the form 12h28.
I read 1h04
